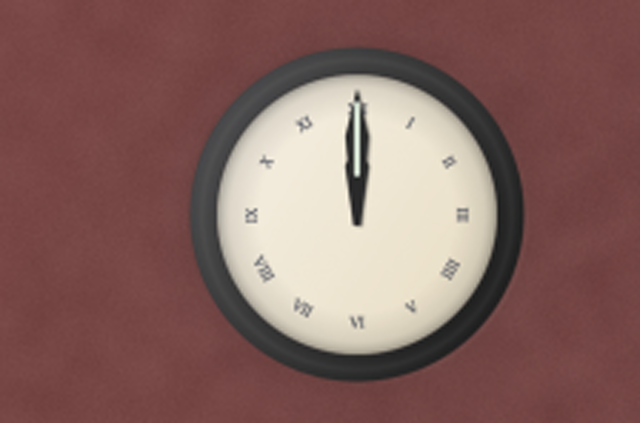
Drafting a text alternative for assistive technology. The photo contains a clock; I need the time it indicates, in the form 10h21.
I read 12h00
